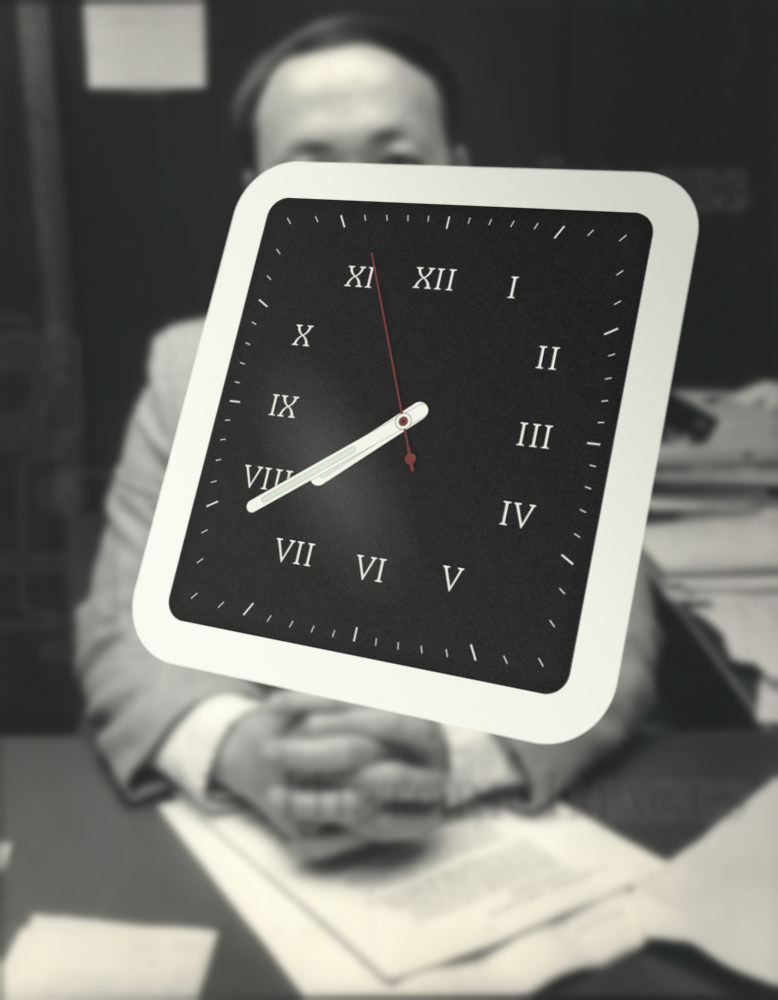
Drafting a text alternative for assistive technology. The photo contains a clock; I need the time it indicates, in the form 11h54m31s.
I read 7h38m56s
